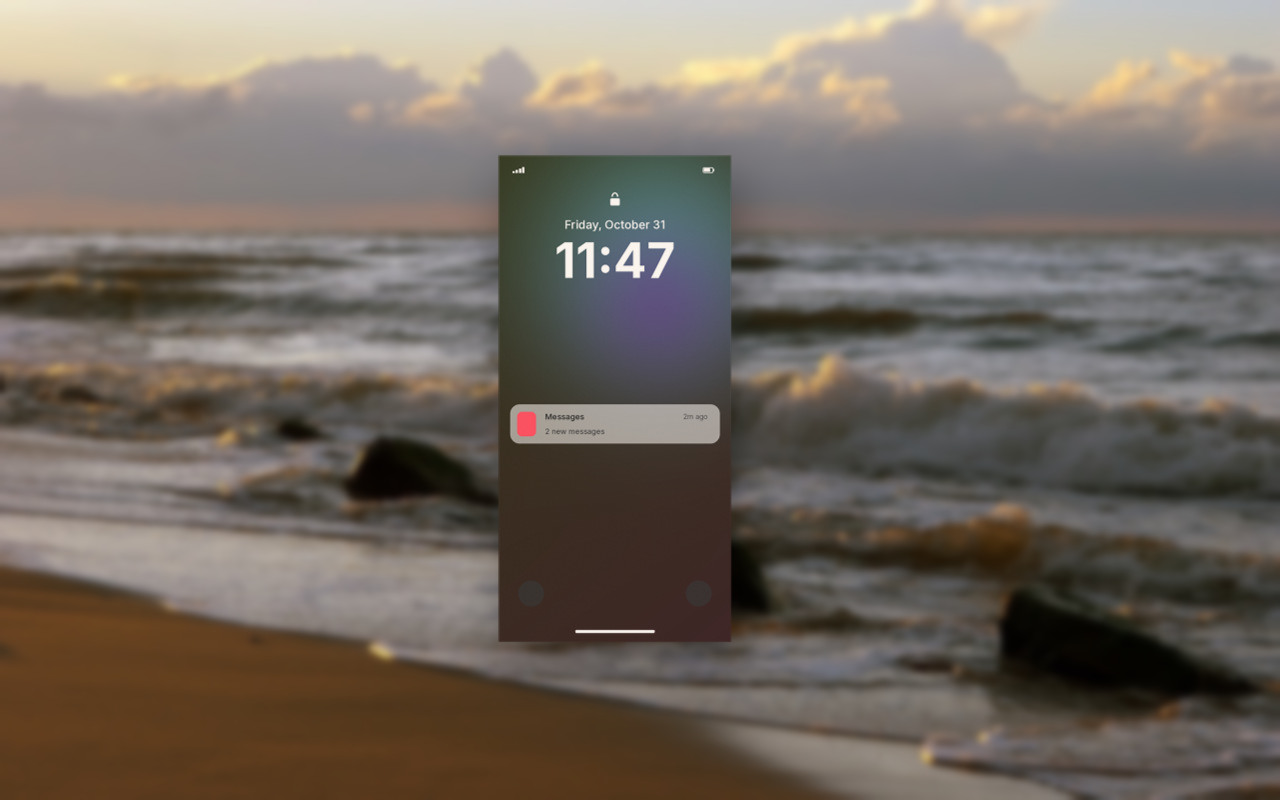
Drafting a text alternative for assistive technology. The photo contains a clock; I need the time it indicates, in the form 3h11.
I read 11h47
